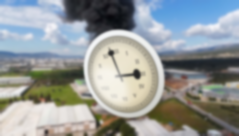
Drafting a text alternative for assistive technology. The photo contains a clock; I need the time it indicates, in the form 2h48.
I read 2h58
